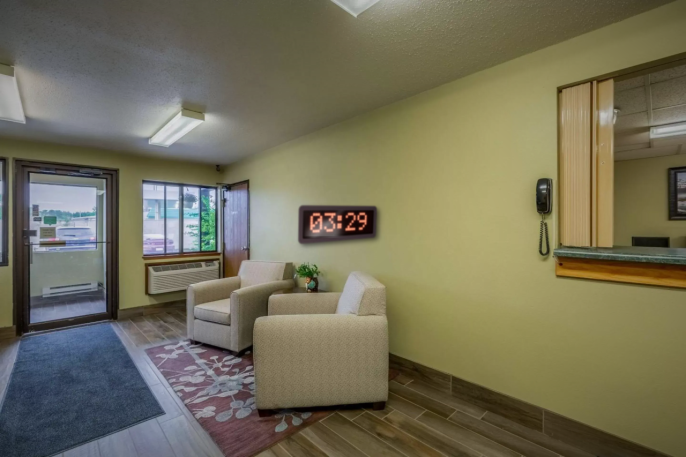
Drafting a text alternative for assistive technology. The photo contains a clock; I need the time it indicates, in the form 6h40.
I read 3h29
